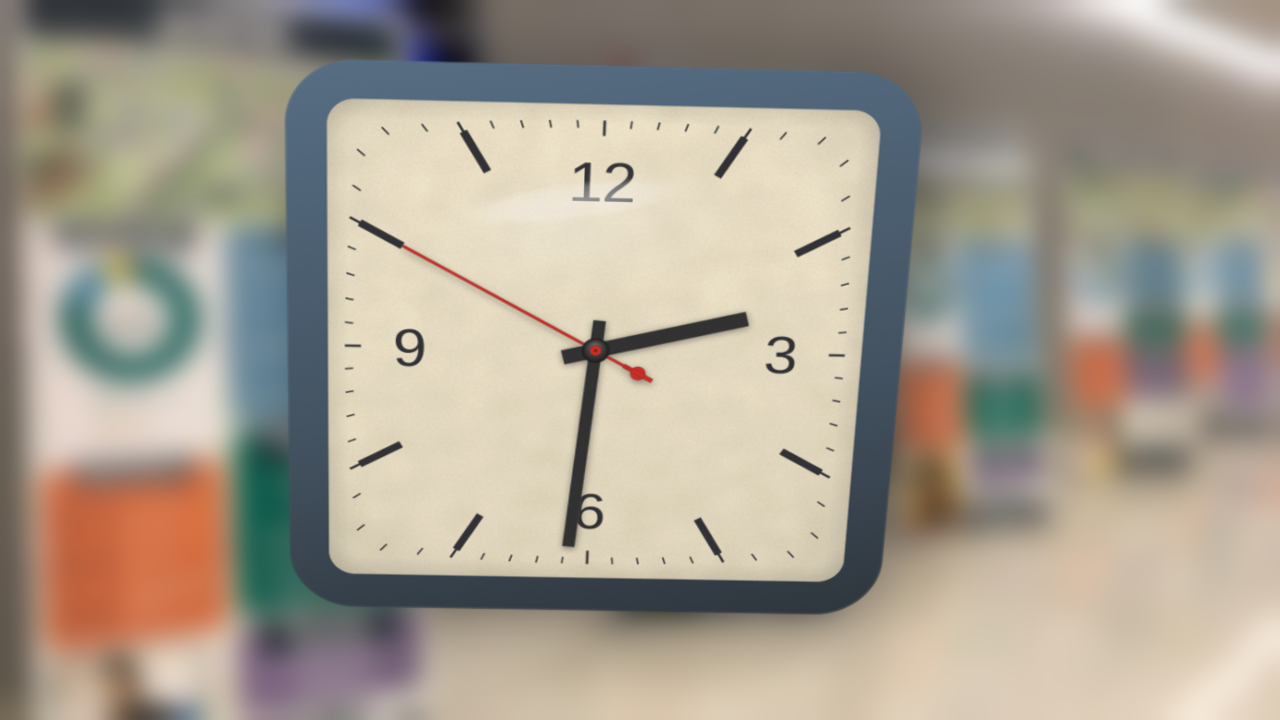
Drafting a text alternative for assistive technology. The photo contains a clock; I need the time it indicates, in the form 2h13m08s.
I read 2h30m50s
